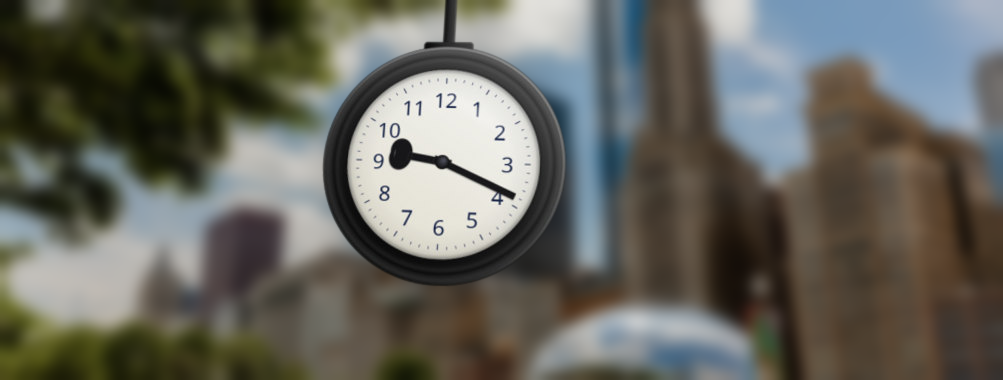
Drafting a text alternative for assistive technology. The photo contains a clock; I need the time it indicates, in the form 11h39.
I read 9h19
